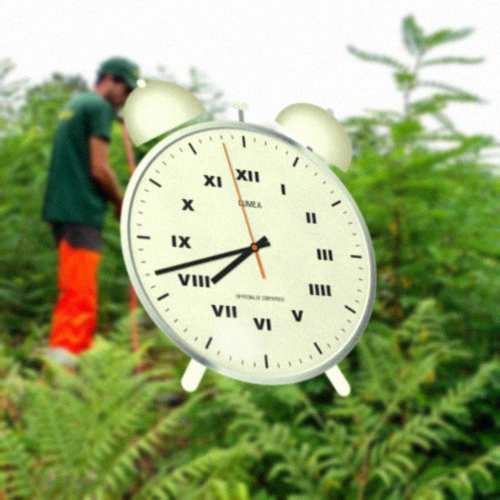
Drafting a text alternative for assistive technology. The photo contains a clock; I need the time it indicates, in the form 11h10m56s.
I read 7h41m58s
